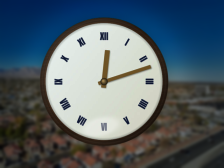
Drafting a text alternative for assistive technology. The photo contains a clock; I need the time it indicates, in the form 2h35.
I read 12h12
